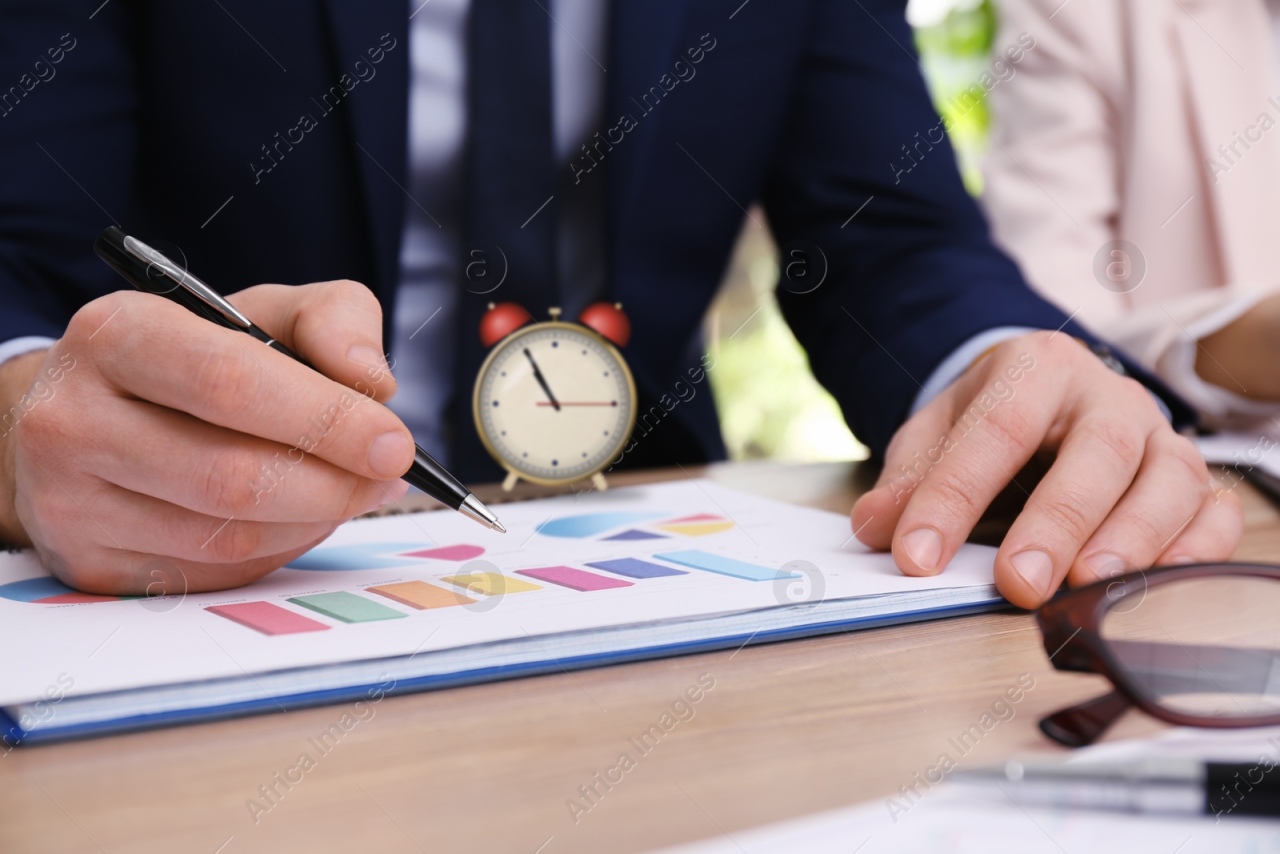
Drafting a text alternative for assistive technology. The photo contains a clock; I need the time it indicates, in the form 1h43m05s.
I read 10h55m15s
